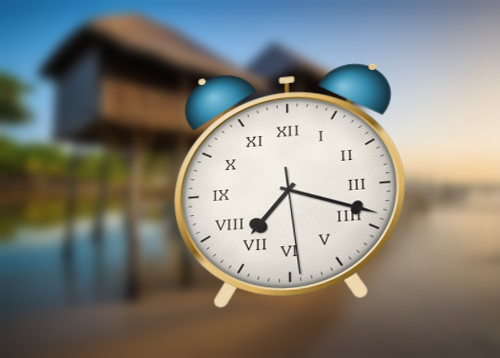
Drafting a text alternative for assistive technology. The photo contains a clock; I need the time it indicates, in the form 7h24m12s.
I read 7h18m29s
